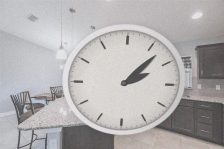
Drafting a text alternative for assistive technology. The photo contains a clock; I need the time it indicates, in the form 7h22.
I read 2h07
